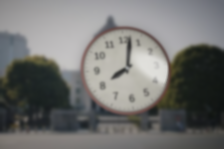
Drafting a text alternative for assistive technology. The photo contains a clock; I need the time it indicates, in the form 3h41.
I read 8h02
